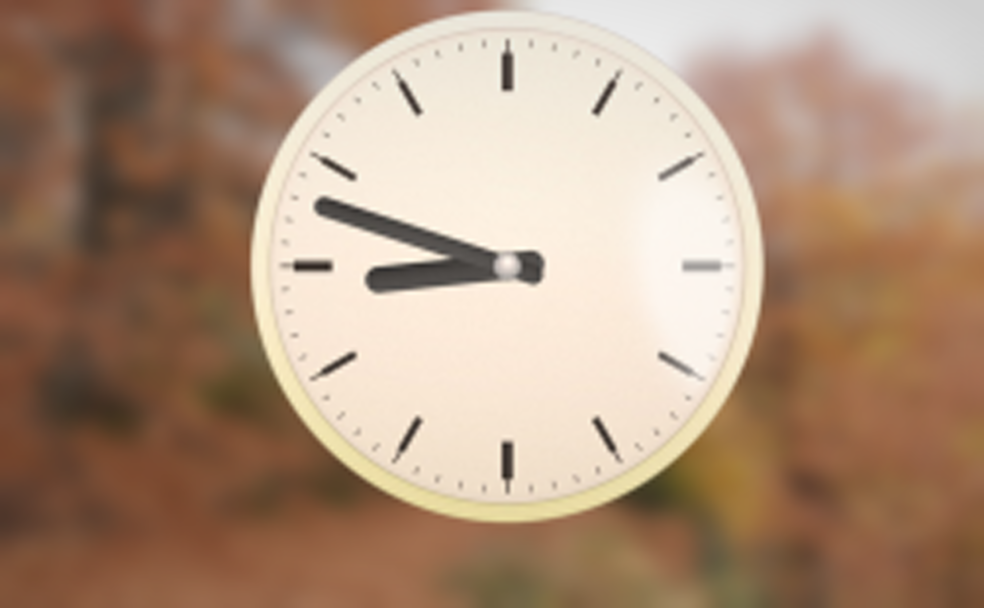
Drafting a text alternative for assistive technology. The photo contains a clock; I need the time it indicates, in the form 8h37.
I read 8h48
